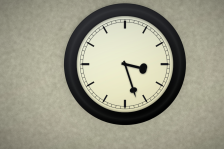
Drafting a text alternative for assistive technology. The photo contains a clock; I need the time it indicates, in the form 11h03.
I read 3h27
